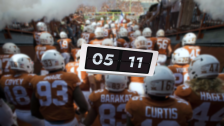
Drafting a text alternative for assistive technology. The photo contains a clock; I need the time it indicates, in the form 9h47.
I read 5h11
